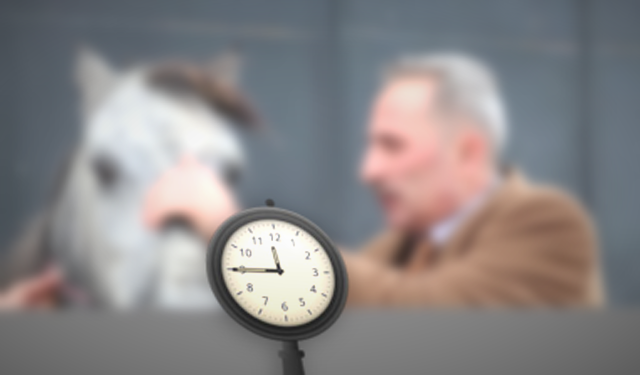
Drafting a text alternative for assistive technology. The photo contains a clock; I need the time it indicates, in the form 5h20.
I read 11h45
